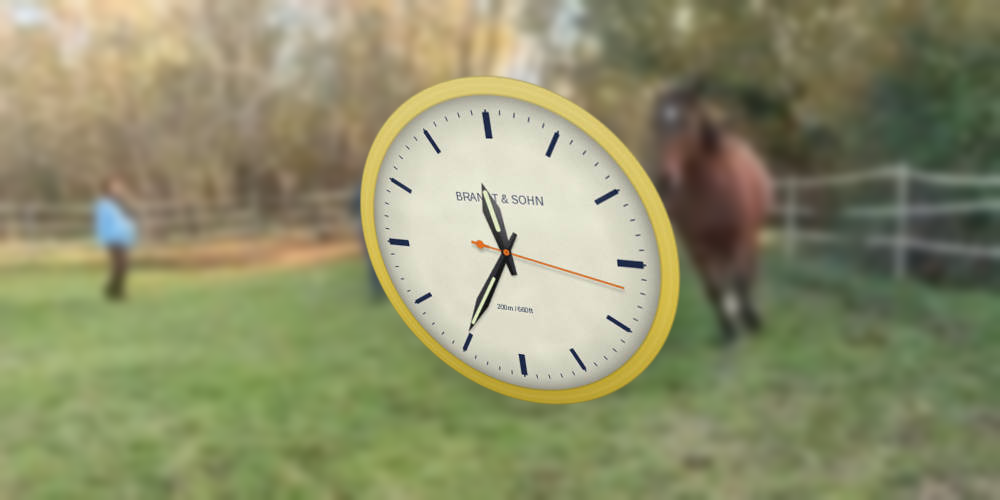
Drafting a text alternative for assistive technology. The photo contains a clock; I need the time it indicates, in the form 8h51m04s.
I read 11h35m17s
